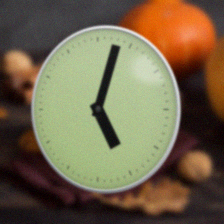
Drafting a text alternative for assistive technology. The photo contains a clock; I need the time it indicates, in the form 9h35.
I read 5h03
